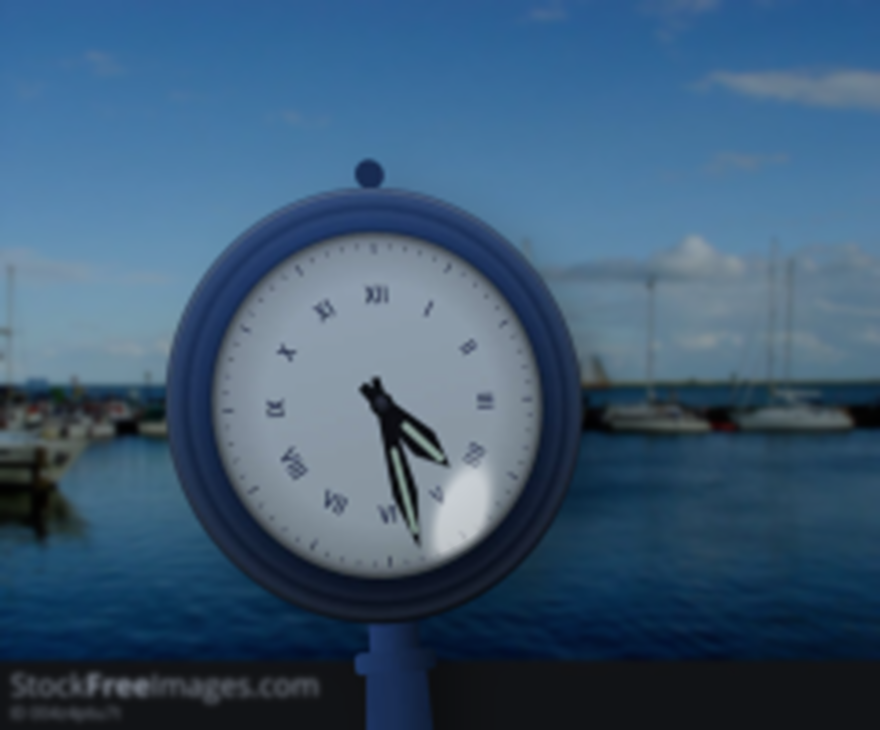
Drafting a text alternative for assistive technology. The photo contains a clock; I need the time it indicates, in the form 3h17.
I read 4h28
